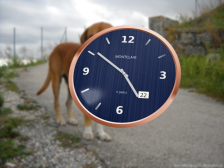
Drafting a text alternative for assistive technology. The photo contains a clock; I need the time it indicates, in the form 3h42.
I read 4h51
